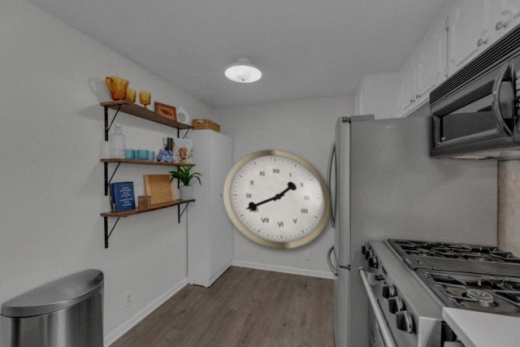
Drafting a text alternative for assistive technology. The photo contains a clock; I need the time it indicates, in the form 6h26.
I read 1h41
